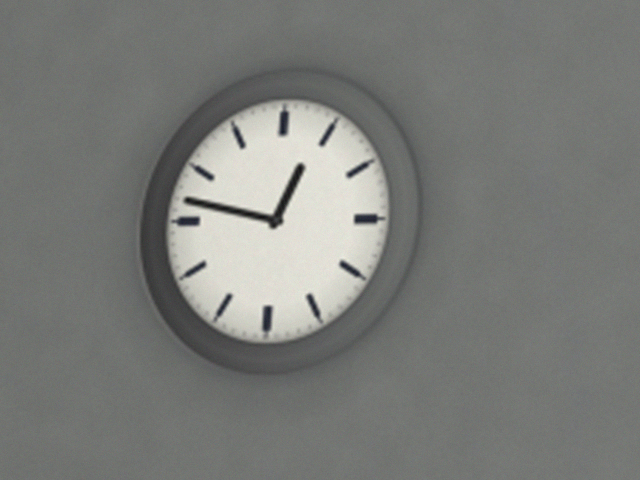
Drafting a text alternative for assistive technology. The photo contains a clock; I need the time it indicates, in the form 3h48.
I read 12h47
